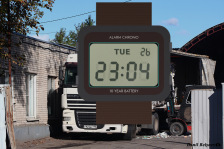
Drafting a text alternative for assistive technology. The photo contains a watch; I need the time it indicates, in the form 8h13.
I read 23h04
